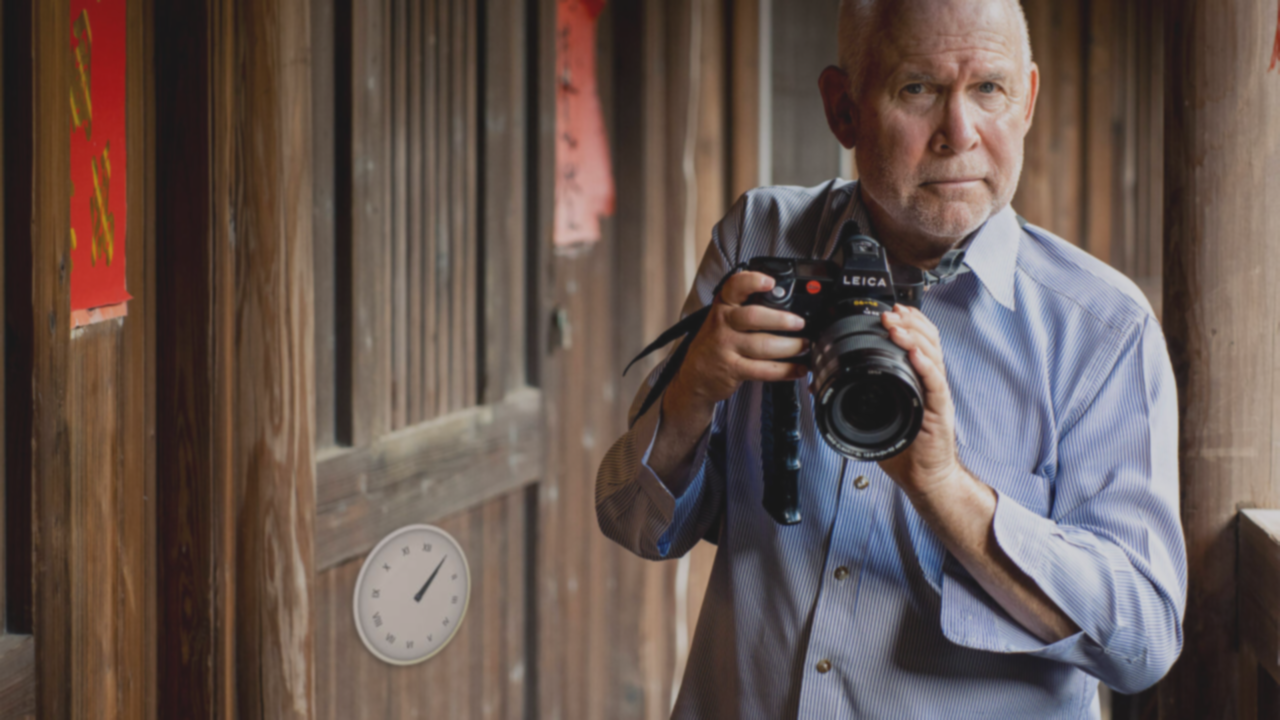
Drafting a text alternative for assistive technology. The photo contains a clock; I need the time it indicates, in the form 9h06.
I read 1h05
